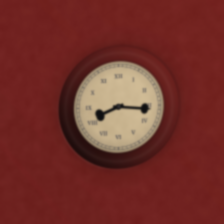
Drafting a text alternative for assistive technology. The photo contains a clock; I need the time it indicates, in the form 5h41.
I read 8h16
